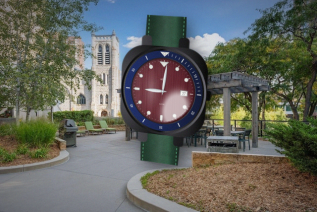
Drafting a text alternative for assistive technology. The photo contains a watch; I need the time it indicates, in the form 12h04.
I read 9h01
